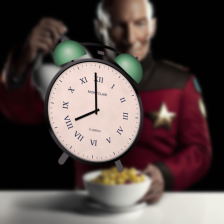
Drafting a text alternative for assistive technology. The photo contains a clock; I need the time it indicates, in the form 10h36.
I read 7h59
